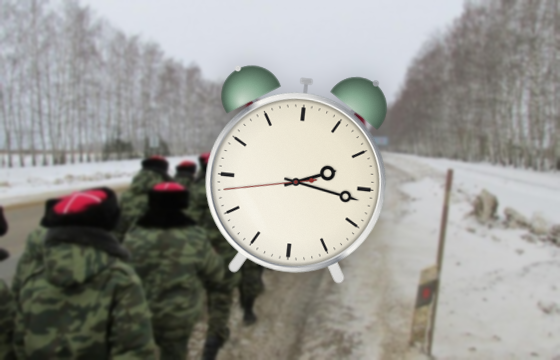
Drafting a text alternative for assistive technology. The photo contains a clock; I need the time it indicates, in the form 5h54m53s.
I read 2h16m43s
